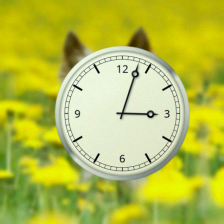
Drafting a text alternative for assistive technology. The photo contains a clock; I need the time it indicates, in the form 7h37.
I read 3h03
